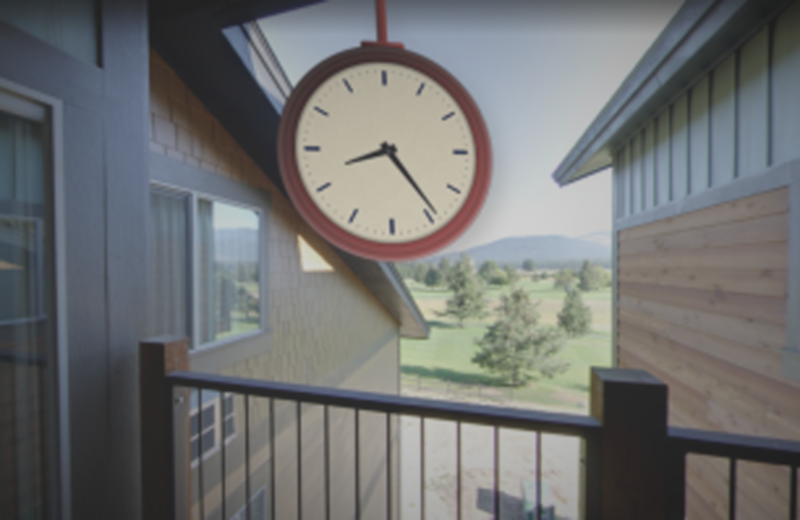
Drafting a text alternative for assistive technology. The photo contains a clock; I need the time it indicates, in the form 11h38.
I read 8h24
